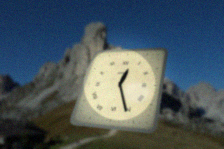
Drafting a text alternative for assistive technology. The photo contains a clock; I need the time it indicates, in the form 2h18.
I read 12h26
